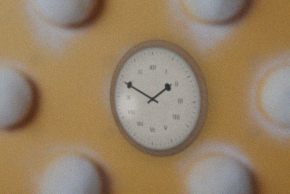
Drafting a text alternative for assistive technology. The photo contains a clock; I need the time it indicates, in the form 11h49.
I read 1h49
